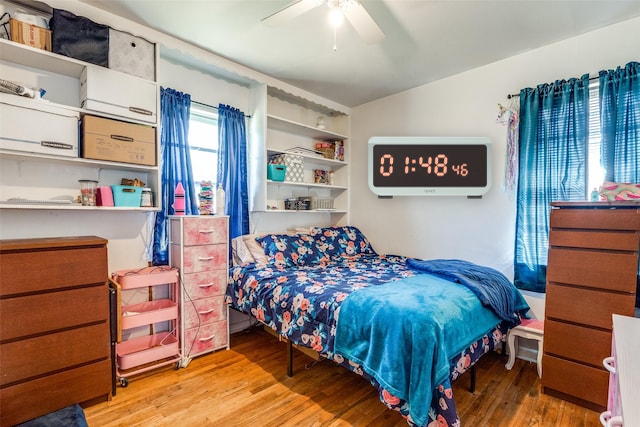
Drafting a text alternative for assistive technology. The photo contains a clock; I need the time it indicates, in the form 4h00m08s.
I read 1h48m46s
